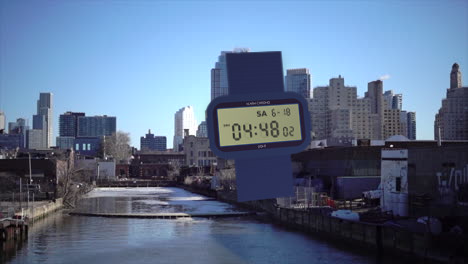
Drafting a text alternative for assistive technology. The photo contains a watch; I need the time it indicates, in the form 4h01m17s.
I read 4h48m02s
